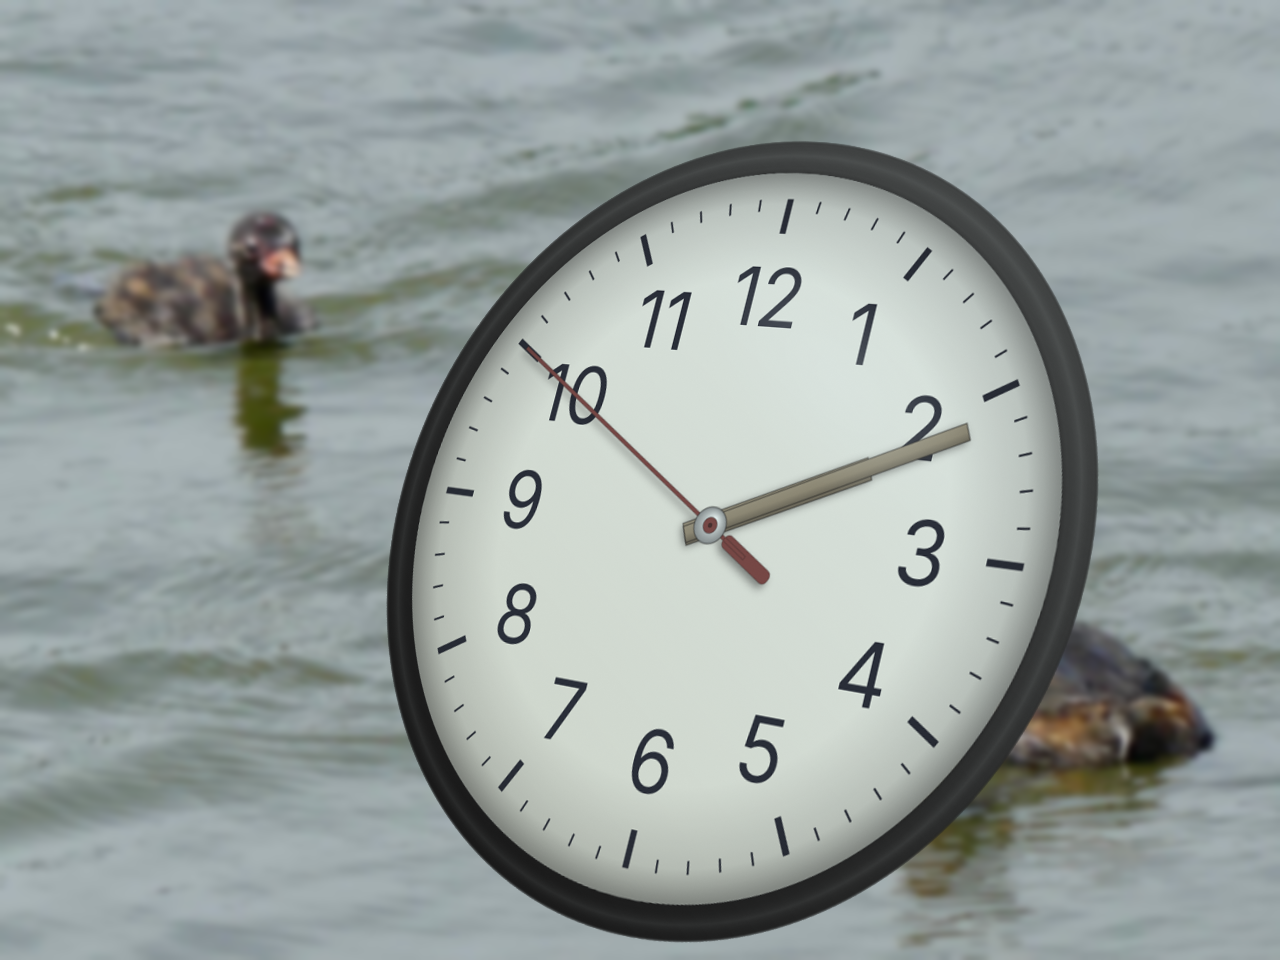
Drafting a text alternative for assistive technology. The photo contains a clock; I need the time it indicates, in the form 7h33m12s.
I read 2h10m50s
